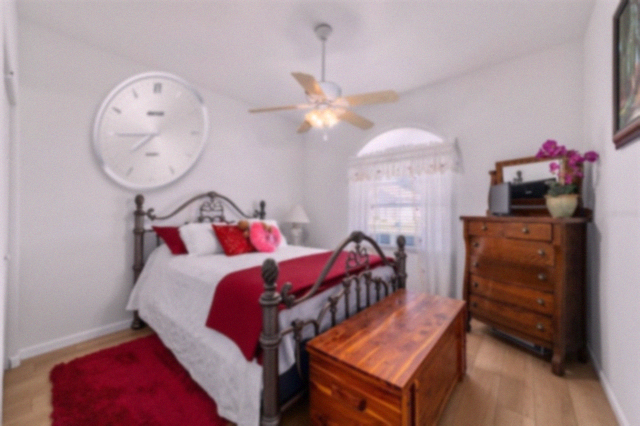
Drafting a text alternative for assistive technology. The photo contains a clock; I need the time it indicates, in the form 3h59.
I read 7h45
